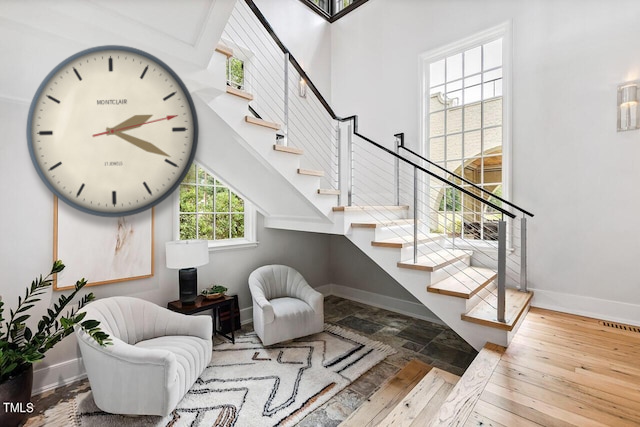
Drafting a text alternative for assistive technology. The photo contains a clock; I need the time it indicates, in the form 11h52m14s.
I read 2h19m13s
